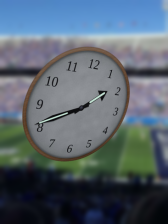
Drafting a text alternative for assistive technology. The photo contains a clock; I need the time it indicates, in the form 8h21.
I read 1h41
